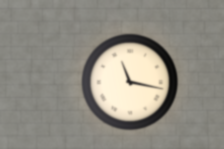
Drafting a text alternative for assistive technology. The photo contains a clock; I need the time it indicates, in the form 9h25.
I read 11h17
